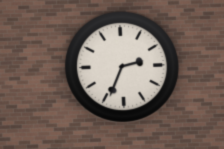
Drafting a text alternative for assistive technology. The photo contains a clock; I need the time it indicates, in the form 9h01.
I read 2h34
